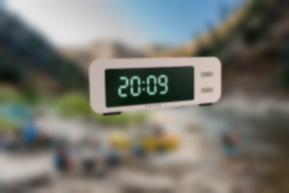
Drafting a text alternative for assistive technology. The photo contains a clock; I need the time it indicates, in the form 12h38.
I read 20h09
